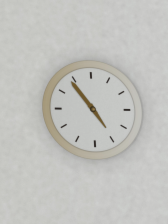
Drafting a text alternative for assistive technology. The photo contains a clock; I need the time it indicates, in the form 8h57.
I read 4h54
